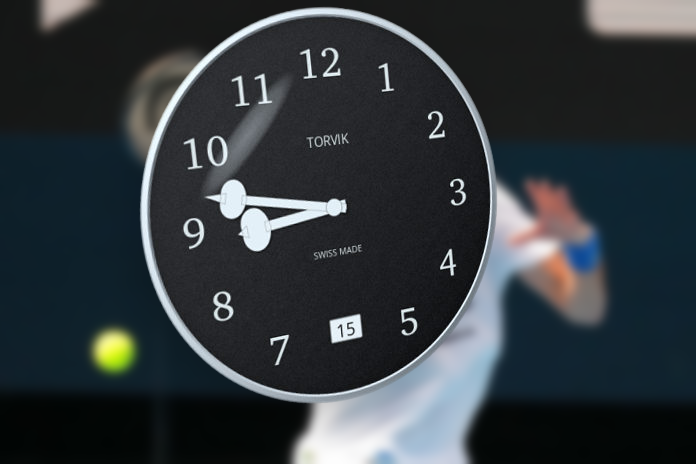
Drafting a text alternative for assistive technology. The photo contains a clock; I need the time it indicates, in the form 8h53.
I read 8h47
